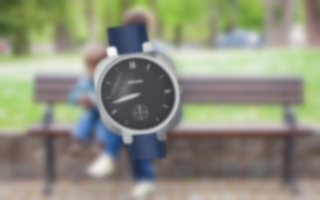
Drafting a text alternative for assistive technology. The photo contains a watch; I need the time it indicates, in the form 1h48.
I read 8h43
